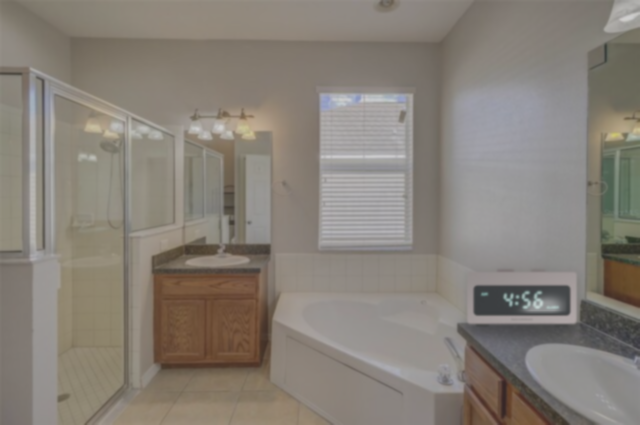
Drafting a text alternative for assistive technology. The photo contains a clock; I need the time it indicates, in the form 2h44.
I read 4h56
